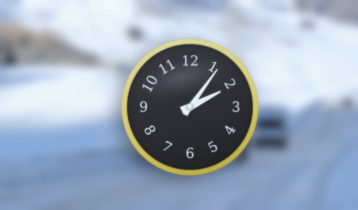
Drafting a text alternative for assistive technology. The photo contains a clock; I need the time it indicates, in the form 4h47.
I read 2h06
